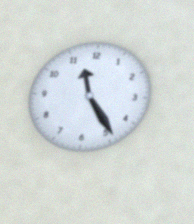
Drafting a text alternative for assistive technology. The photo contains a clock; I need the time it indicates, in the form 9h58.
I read 11h24
